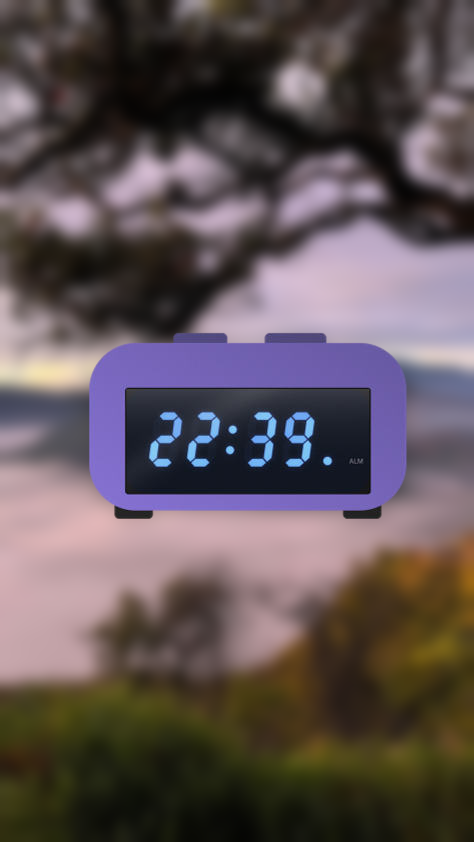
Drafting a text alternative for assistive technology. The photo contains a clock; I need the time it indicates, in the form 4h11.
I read 22h39
